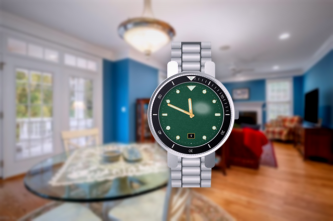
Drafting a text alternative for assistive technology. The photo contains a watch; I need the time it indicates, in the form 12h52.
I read 11h49
